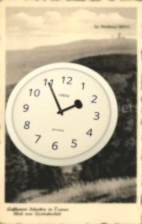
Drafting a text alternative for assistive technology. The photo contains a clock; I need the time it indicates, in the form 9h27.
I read 1h55
